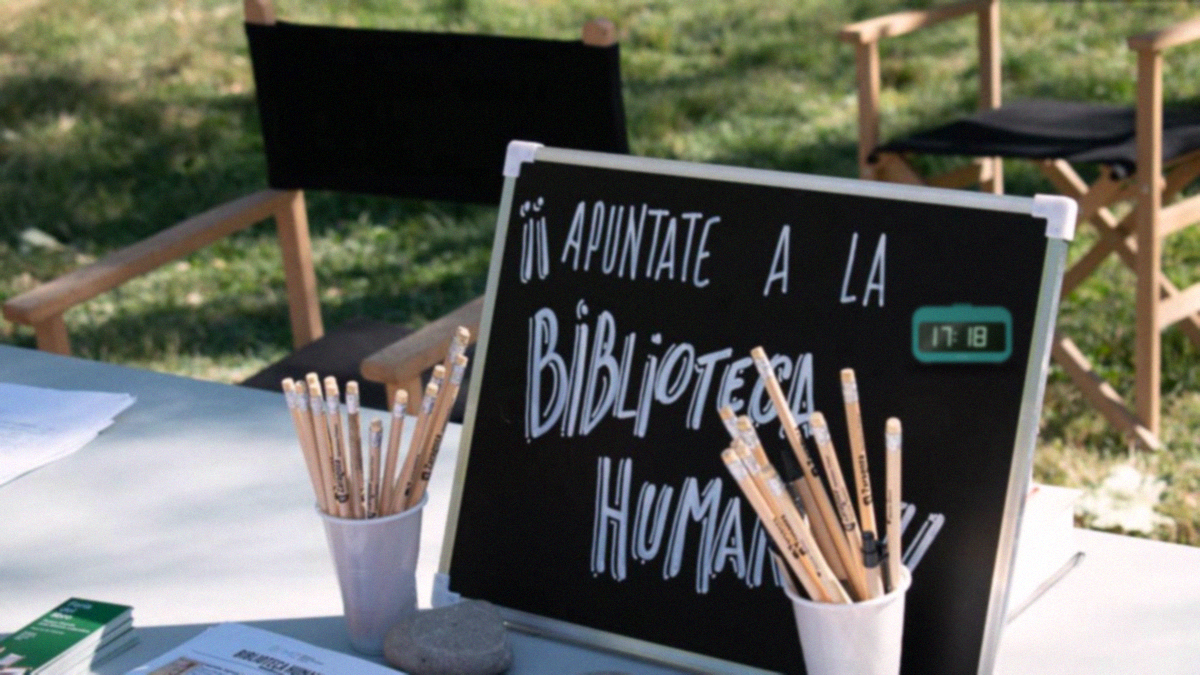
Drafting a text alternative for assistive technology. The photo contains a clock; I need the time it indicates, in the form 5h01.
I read 17h18
